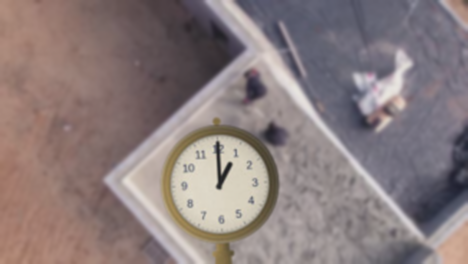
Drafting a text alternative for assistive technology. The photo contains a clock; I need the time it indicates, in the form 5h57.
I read 1h00
